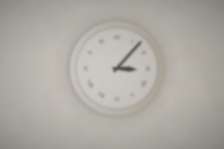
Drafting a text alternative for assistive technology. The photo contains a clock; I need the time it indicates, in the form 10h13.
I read 3h07
